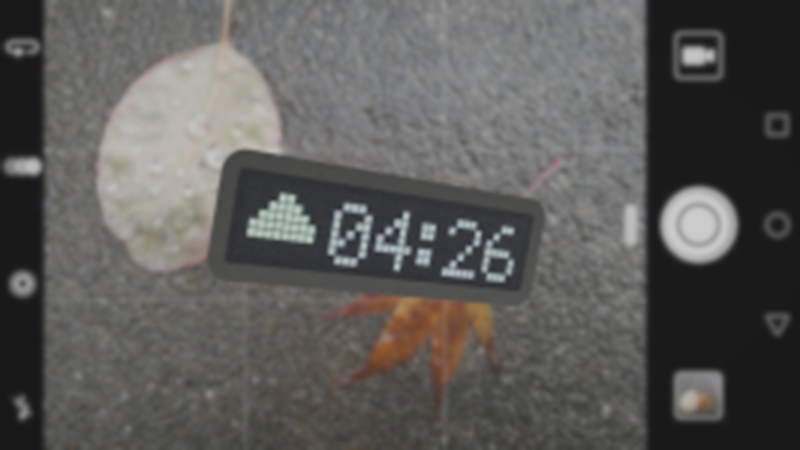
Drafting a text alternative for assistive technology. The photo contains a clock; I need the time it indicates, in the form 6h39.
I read 4h26
